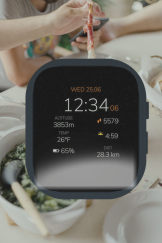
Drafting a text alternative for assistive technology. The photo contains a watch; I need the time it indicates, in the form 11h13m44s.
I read 12h34m06s
